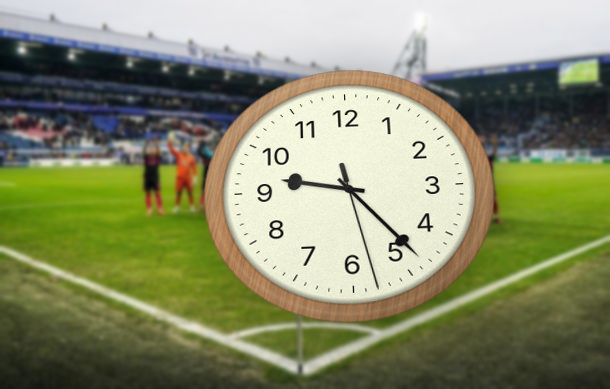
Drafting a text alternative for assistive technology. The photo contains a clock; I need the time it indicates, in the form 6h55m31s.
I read 9h23m28s
